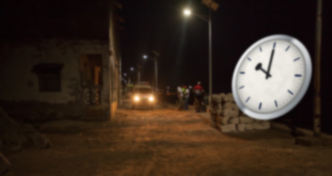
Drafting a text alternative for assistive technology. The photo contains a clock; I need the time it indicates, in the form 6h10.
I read 10h00
